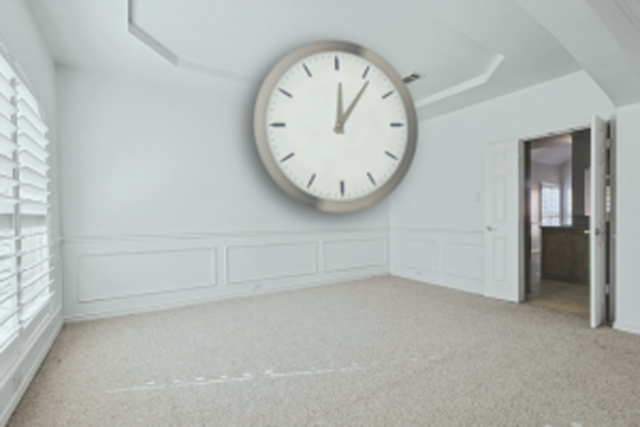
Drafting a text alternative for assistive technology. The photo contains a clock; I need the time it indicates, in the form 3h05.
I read 12h06
